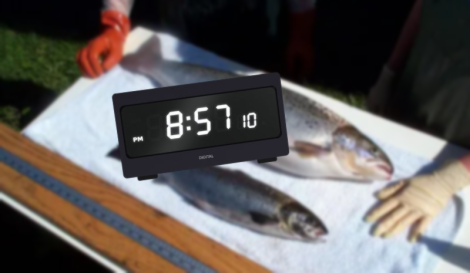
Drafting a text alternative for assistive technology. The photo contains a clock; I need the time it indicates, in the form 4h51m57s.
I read 8h57m10s
